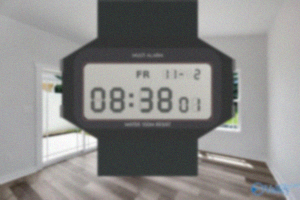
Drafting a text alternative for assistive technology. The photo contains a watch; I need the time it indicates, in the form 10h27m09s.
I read 8h38m01s
